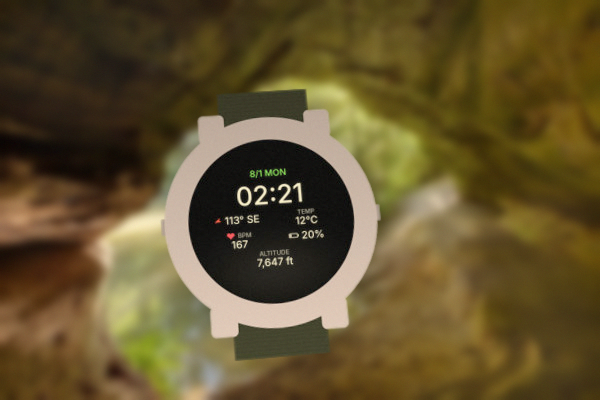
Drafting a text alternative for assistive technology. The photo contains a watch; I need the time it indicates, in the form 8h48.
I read 2h21
